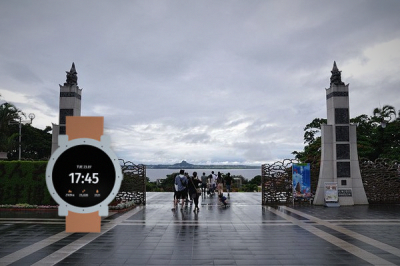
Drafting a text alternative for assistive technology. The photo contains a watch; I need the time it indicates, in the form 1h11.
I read 17h45
